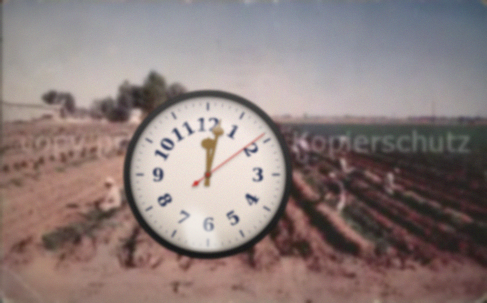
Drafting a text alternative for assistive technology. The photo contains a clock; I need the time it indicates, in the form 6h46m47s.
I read 12h02m09s
